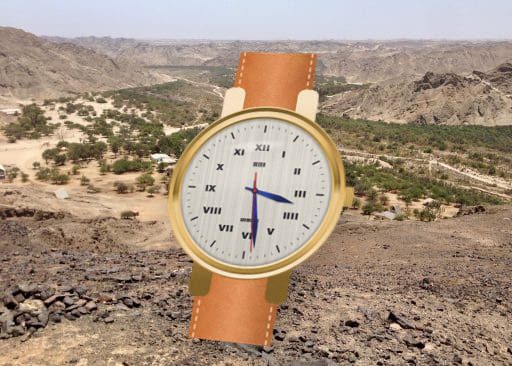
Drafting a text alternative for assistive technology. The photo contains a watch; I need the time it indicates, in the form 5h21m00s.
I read 3h28m29s
